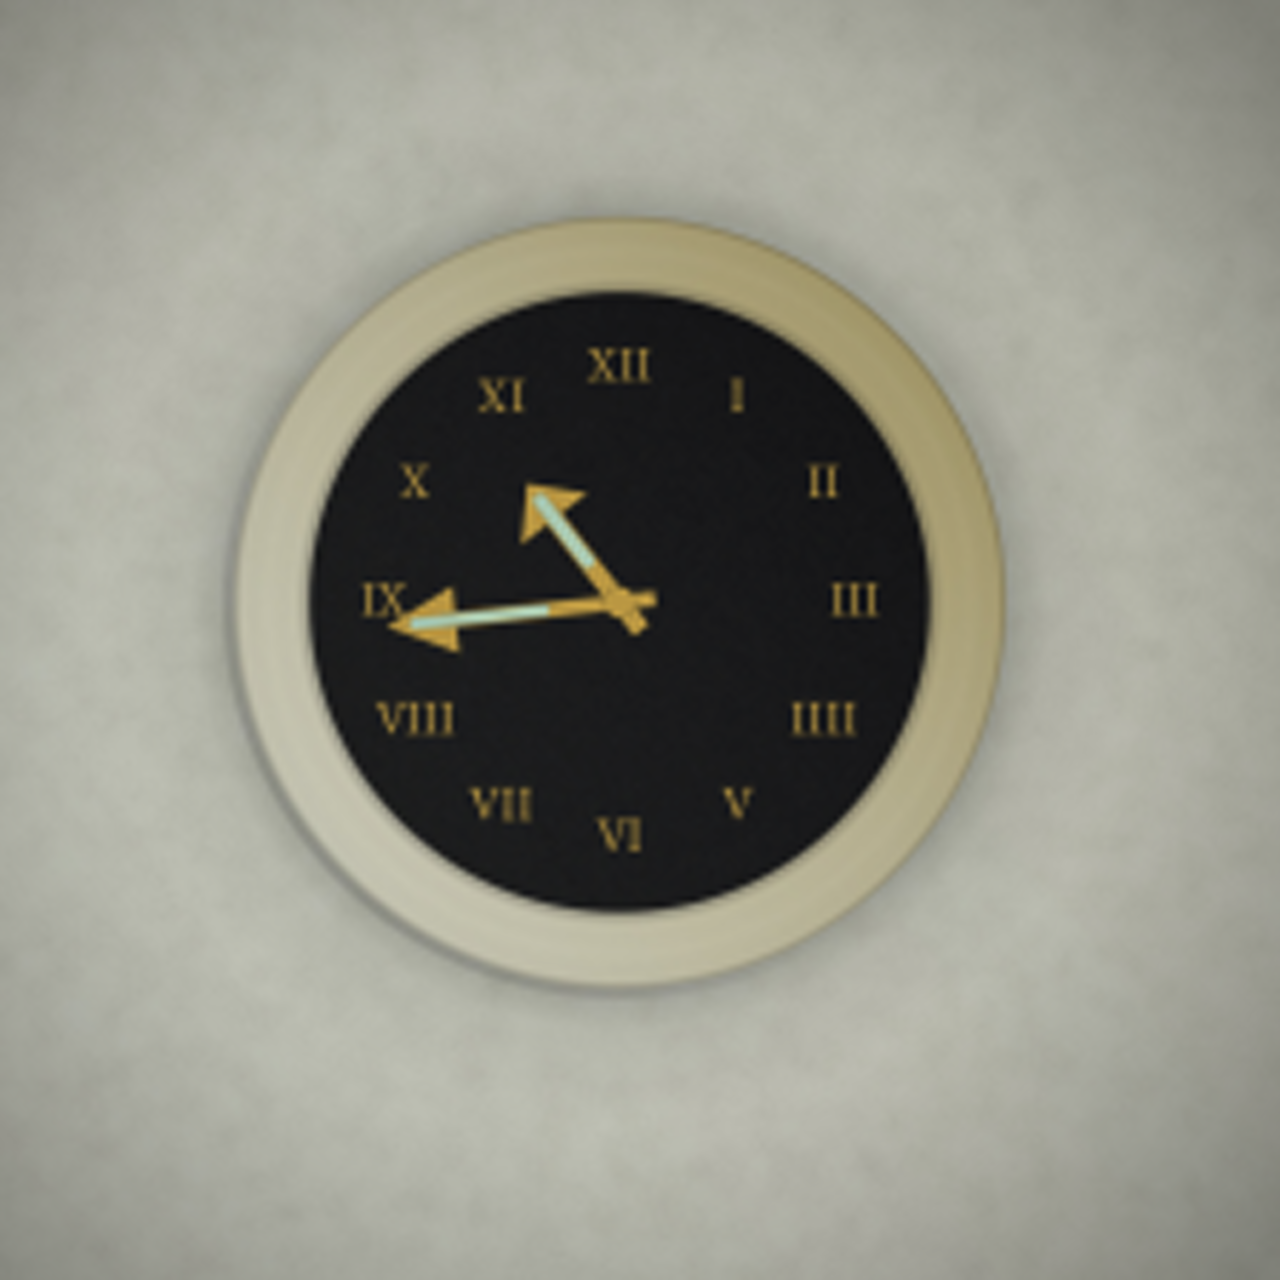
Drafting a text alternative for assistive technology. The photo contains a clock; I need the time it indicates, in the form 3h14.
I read 10h44
